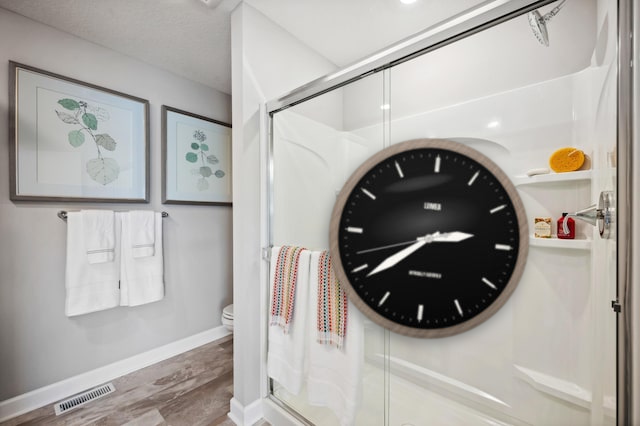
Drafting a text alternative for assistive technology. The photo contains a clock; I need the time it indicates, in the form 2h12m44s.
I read 2h38m42s
